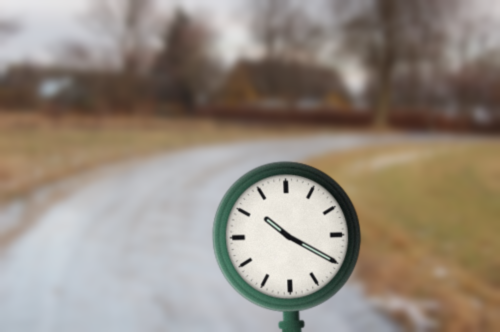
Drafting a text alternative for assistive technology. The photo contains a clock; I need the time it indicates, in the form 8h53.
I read 10h20
